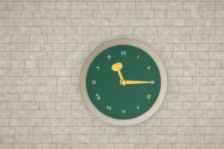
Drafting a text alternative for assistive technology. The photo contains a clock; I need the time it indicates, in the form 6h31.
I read 11h15
